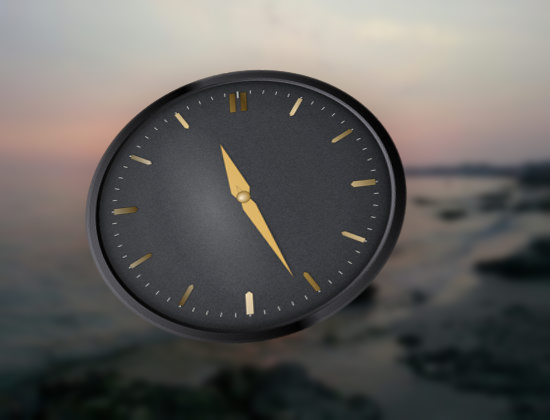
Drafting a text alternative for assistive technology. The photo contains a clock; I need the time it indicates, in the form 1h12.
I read 11h26
